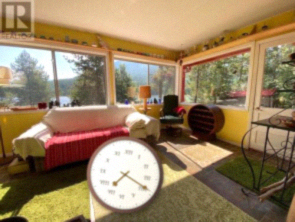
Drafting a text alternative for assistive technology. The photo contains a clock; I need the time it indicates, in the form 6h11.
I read 7h19
